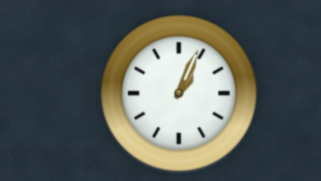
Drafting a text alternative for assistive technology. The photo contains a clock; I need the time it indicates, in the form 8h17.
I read 1h04
